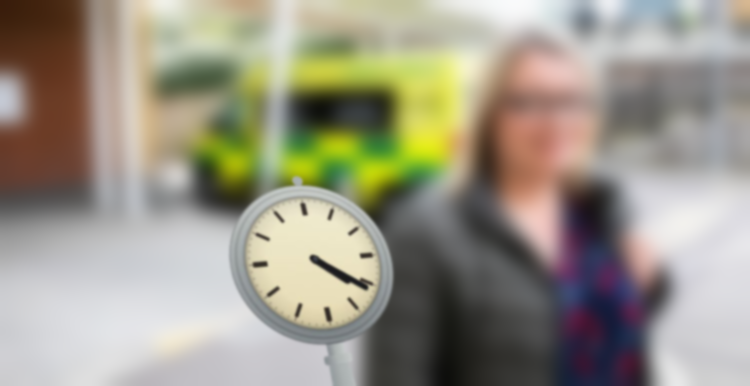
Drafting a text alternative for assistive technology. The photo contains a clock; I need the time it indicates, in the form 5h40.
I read 4h21
